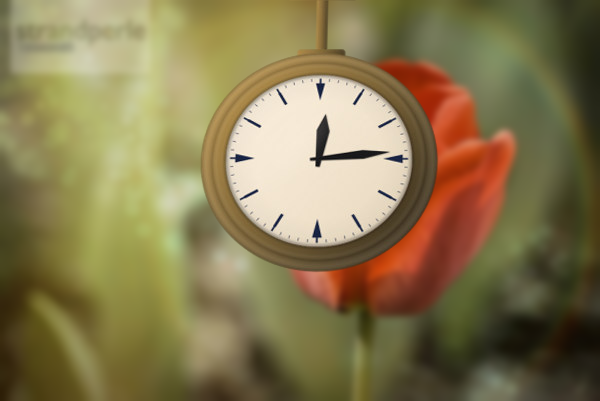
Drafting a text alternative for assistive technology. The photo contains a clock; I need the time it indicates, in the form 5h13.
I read 12h14
